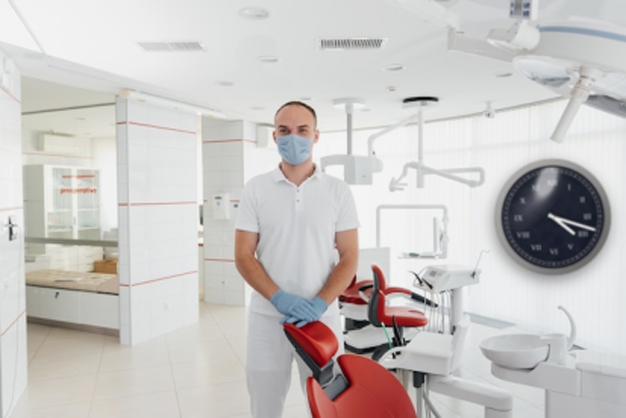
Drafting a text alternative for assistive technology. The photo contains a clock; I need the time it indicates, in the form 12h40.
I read 4h18
